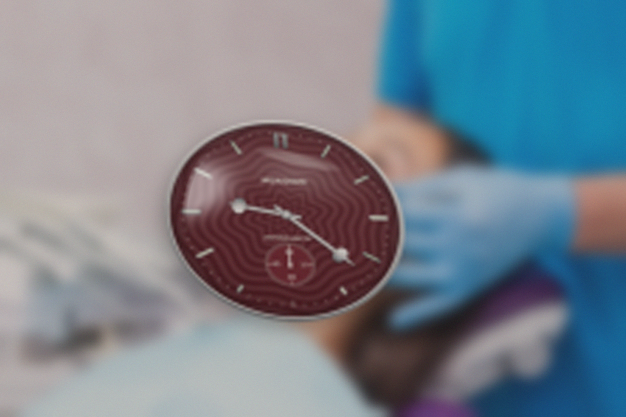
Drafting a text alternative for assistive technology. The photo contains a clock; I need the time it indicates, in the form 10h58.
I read 9h22
